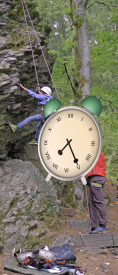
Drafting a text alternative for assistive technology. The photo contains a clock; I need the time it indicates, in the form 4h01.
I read 7h25
